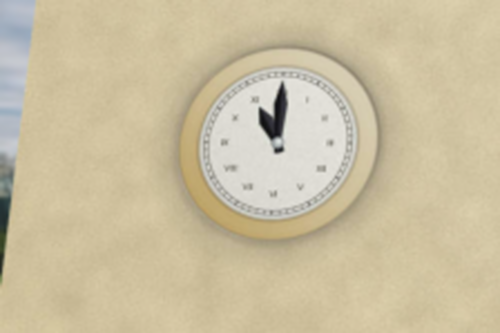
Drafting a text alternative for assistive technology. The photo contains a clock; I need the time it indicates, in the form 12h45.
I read 11h00
